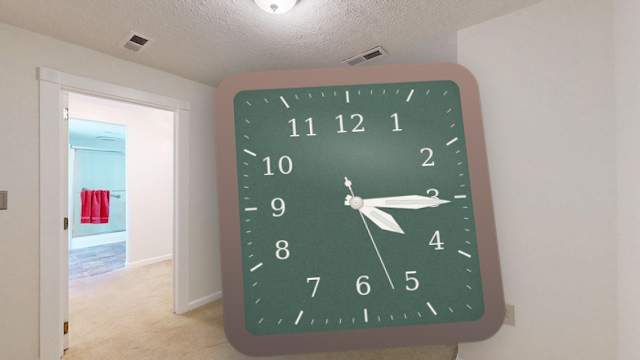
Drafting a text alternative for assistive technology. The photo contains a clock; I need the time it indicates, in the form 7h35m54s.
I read 4h15m27s
